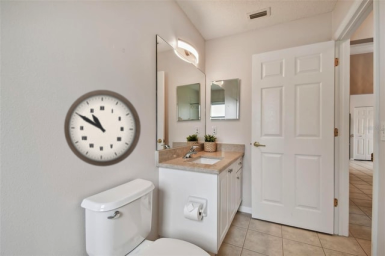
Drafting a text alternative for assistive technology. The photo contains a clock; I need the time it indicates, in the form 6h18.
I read 10h50
